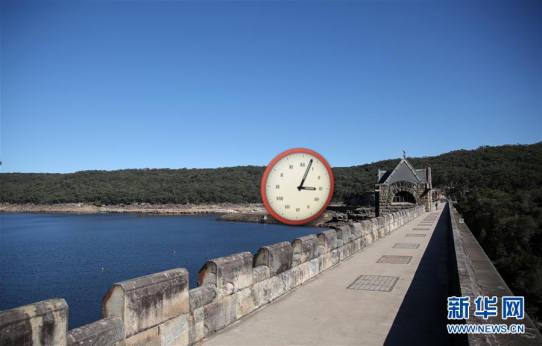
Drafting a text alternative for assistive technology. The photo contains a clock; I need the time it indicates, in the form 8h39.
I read 3h03
